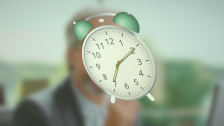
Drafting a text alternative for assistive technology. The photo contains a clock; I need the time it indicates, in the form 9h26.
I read 7h10
